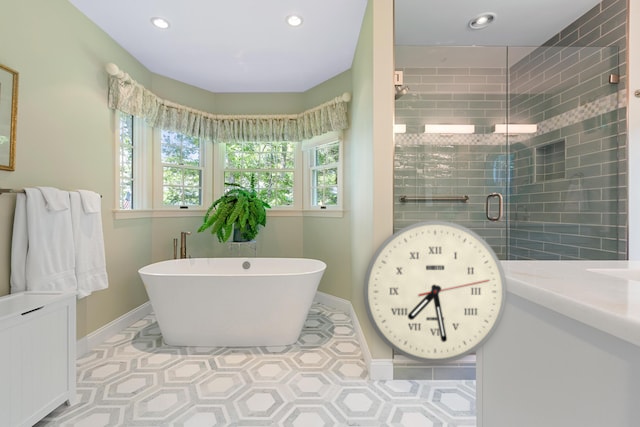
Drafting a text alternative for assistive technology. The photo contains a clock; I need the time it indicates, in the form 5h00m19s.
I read 7h28m13s
